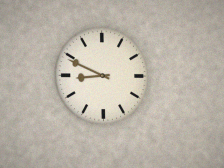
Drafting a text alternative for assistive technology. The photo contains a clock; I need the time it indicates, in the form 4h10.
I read 8h49
